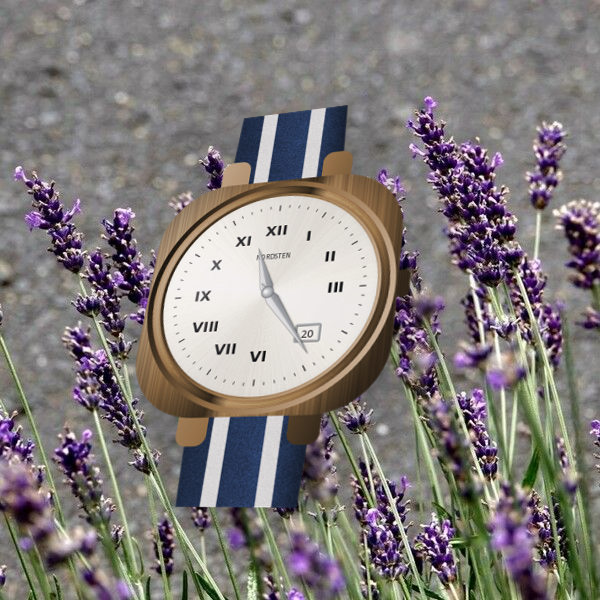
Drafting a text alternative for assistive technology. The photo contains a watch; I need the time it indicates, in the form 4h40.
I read 11h24
